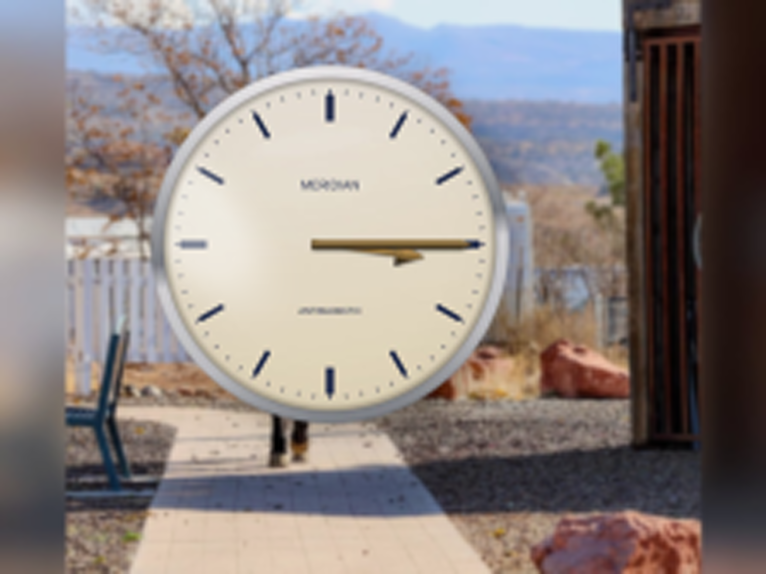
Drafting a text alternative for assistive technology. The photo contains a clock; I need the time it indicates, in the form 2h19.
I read 3h15
